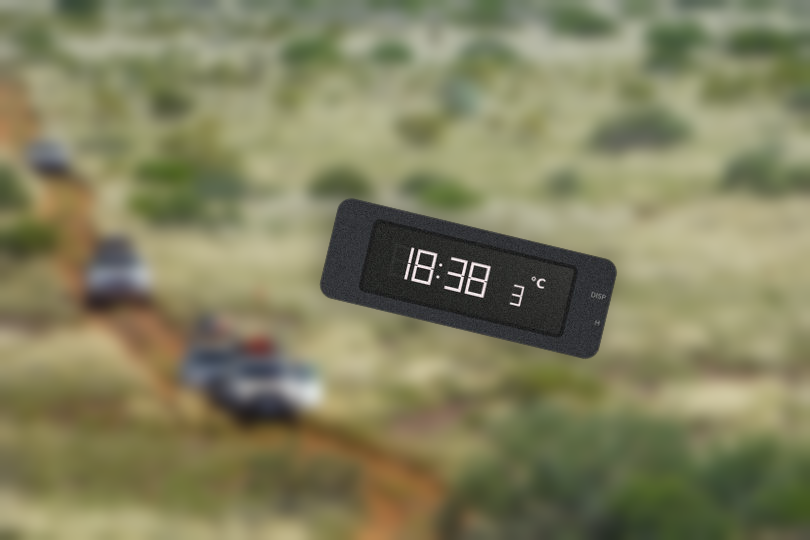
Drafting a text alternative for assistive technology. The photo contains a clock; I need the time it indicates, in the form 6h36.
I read 18h38
